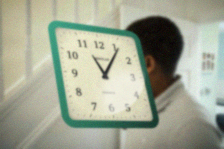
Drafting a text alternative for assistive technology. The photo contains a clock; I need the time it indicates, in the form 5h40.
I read 11h06
